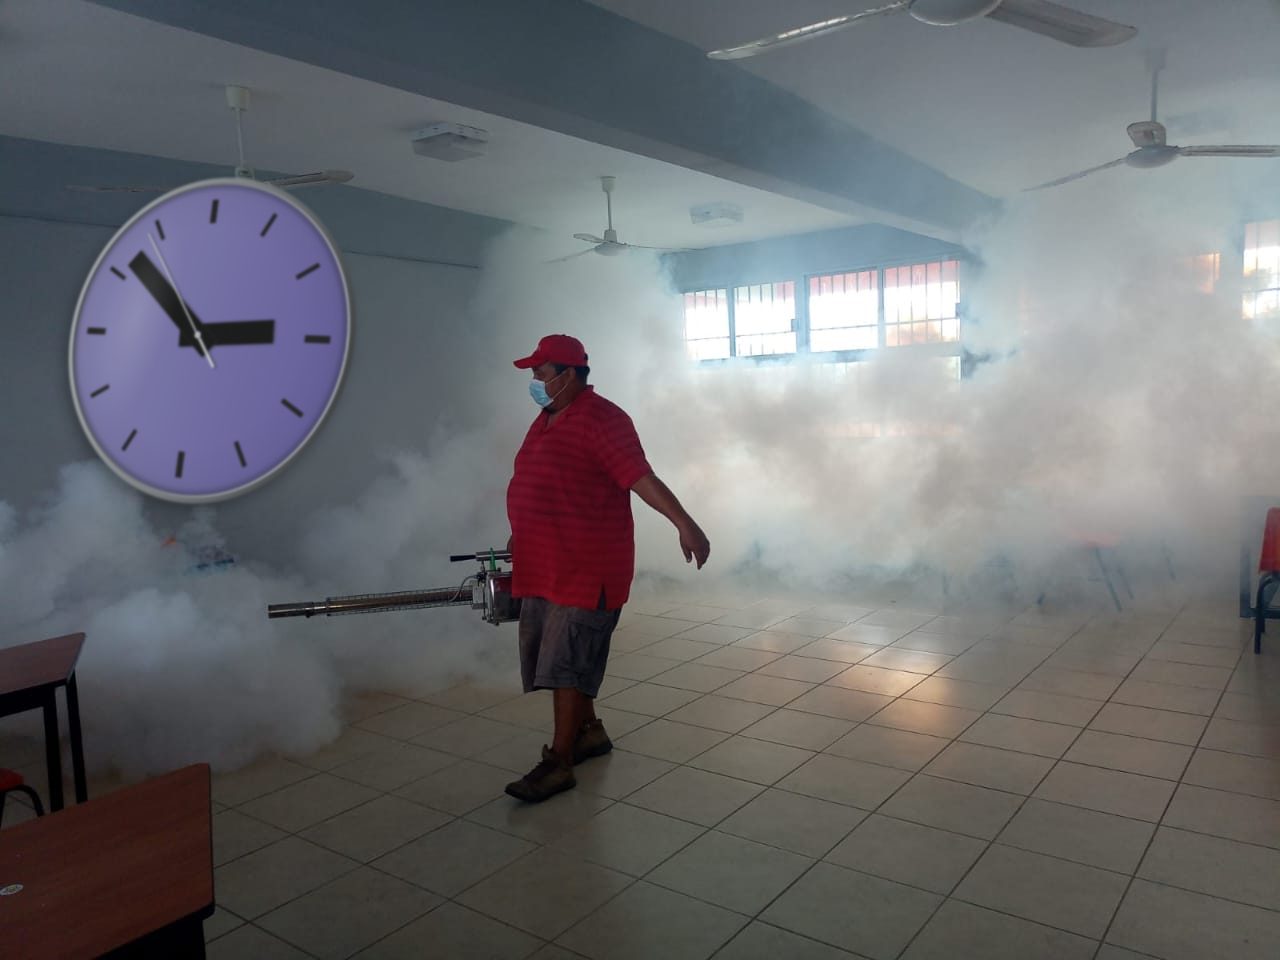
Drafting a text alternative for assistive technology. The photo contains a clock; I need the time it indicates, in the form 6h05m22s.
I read 2h51m54s
